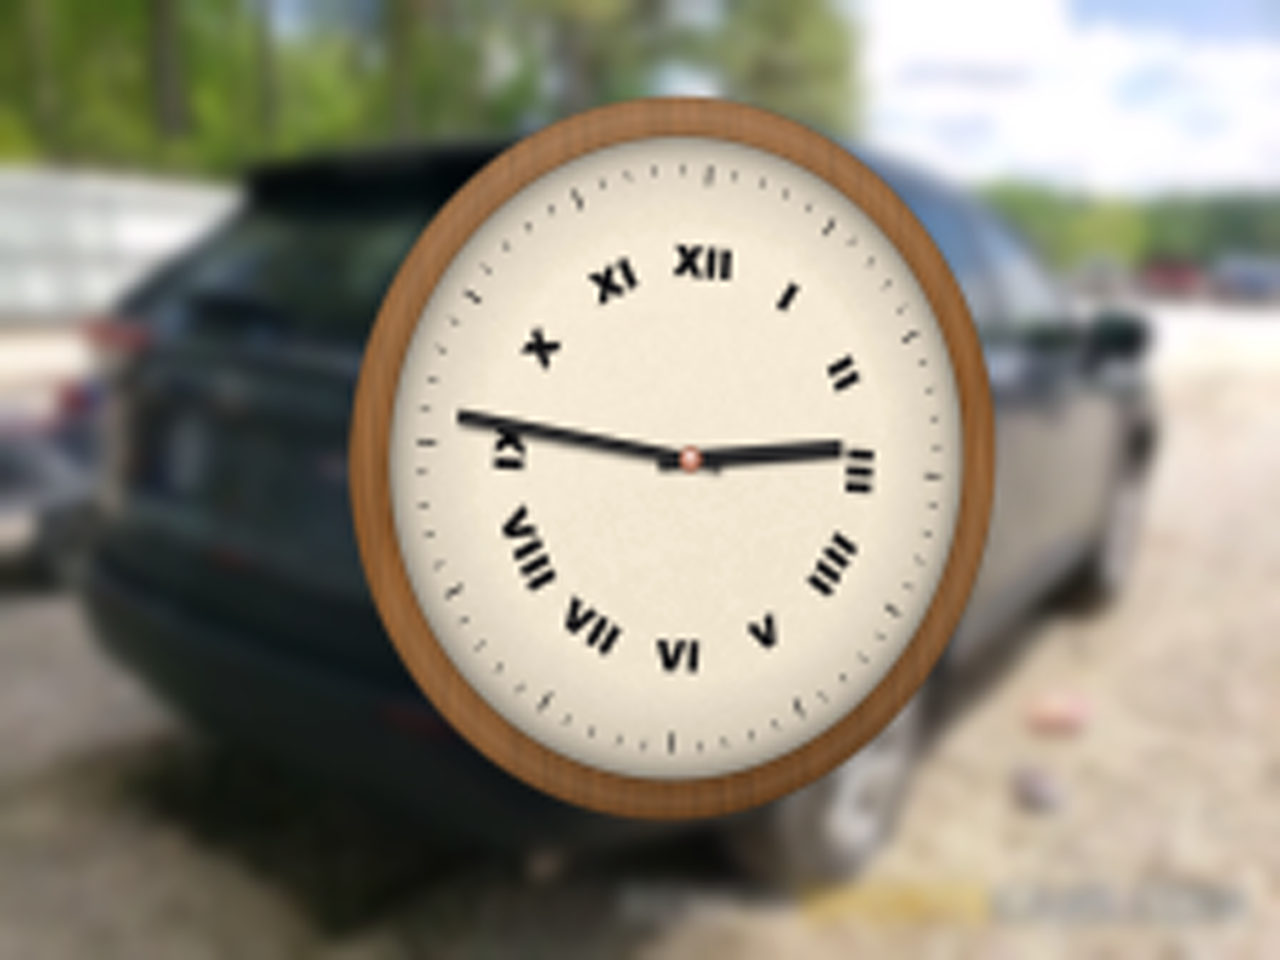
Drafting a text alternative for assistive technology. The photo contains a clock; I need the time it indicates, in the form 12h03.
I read 2h46
